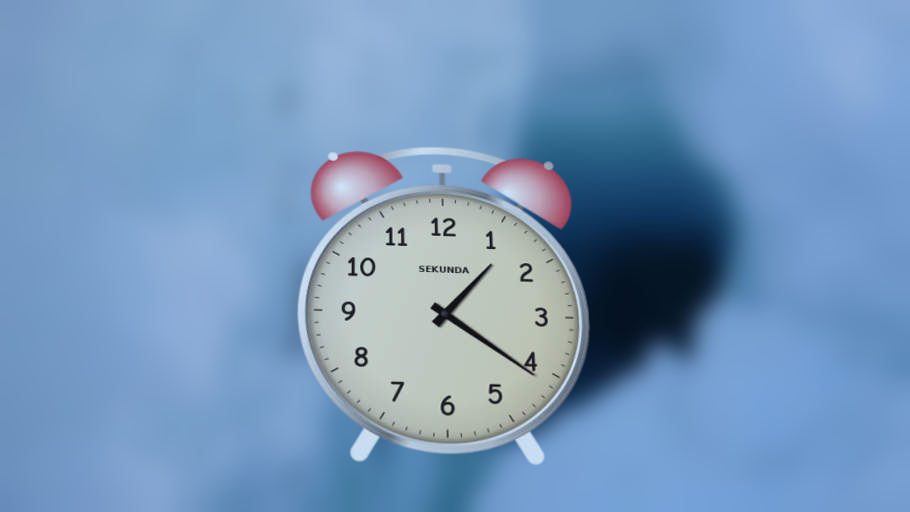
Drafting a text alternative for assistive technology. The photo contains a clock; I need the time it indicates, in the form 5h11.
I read 1h21
